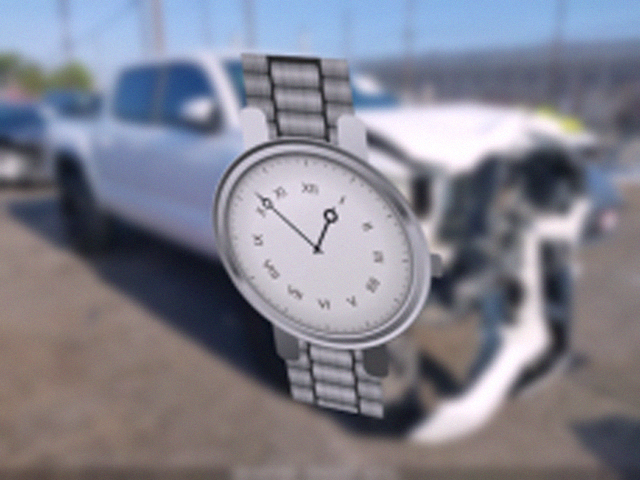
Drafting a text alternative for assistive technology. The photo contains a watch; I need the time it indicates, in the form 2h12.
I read 12h52
